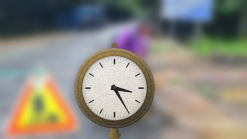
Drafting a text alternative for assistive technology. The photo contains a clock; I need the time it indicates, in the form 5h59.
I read 3h25
